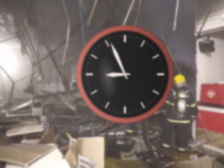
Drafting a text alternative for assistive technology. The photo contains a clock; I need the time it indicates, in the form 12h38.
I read 8h56
